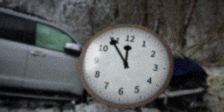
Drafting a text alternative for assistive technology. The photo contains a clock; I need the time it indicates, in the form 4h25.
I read 11h54
